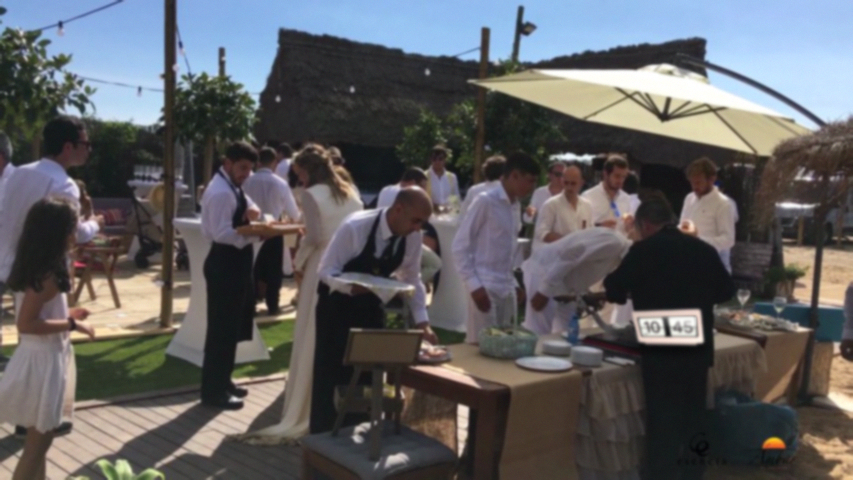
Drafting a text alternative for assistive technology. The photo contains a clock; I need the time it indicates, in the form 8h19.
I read 10h45
